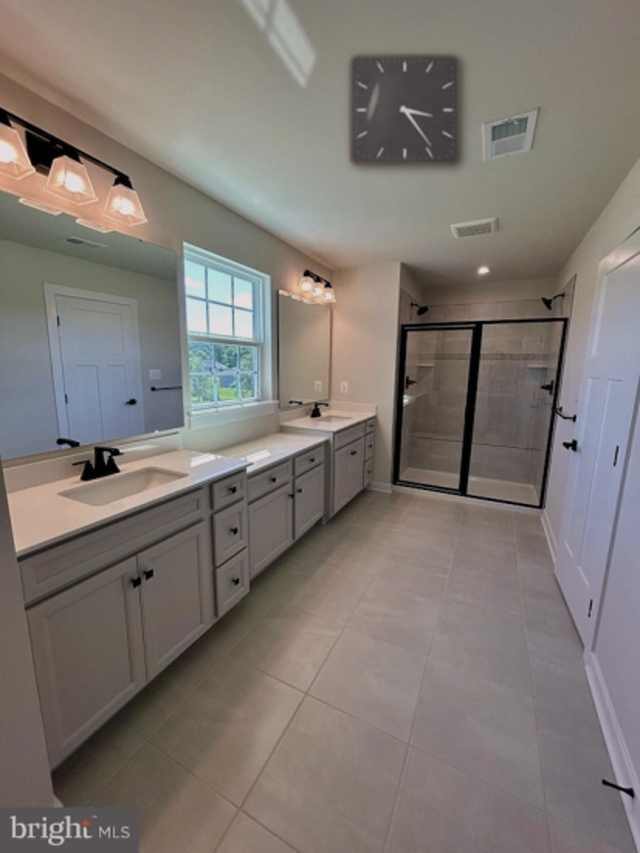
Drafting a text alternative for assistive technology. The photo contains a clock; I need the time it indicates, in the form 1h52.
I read 3h24
